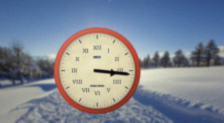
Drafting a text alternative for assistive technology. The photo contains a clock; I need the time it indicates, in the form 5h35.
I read 3h16
